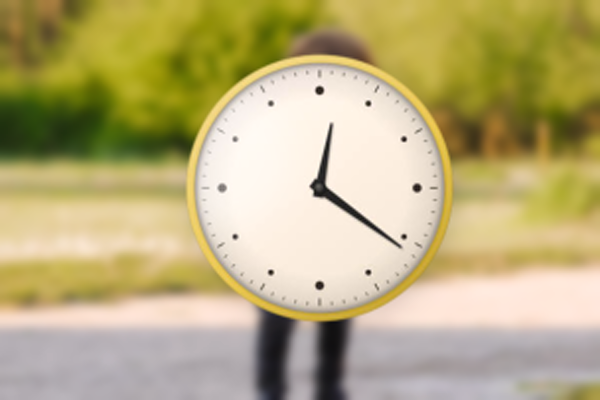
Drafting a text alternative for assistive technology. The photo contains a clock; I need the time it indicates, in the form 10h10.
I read 12h21
